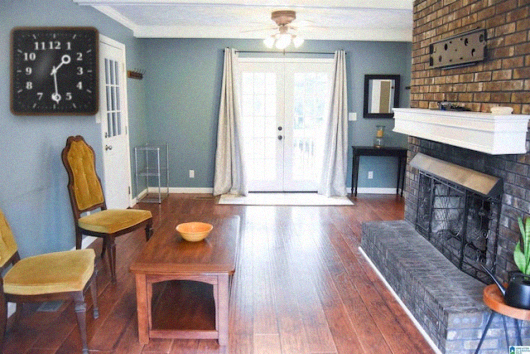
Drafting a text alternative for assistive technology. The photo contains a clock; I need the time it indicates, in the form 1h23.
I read 1h29
